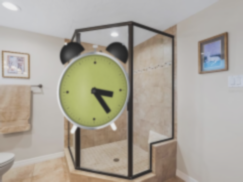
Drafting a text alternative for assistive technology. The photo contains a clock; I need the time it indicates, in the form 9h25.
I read 3h24
